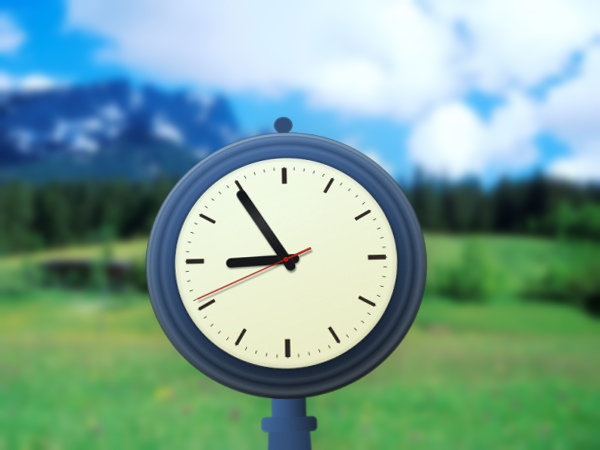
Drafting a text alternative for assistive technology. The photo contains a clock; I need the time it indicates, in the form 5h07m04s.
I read 8h54m41s
